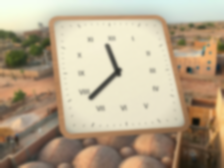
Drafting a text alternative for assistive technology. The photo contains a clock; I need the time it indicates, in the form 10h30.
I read 11h38
